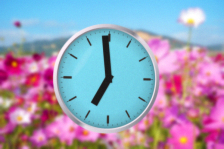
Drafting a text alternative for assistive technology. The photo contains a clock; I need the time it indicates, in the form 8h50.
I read 6h59
